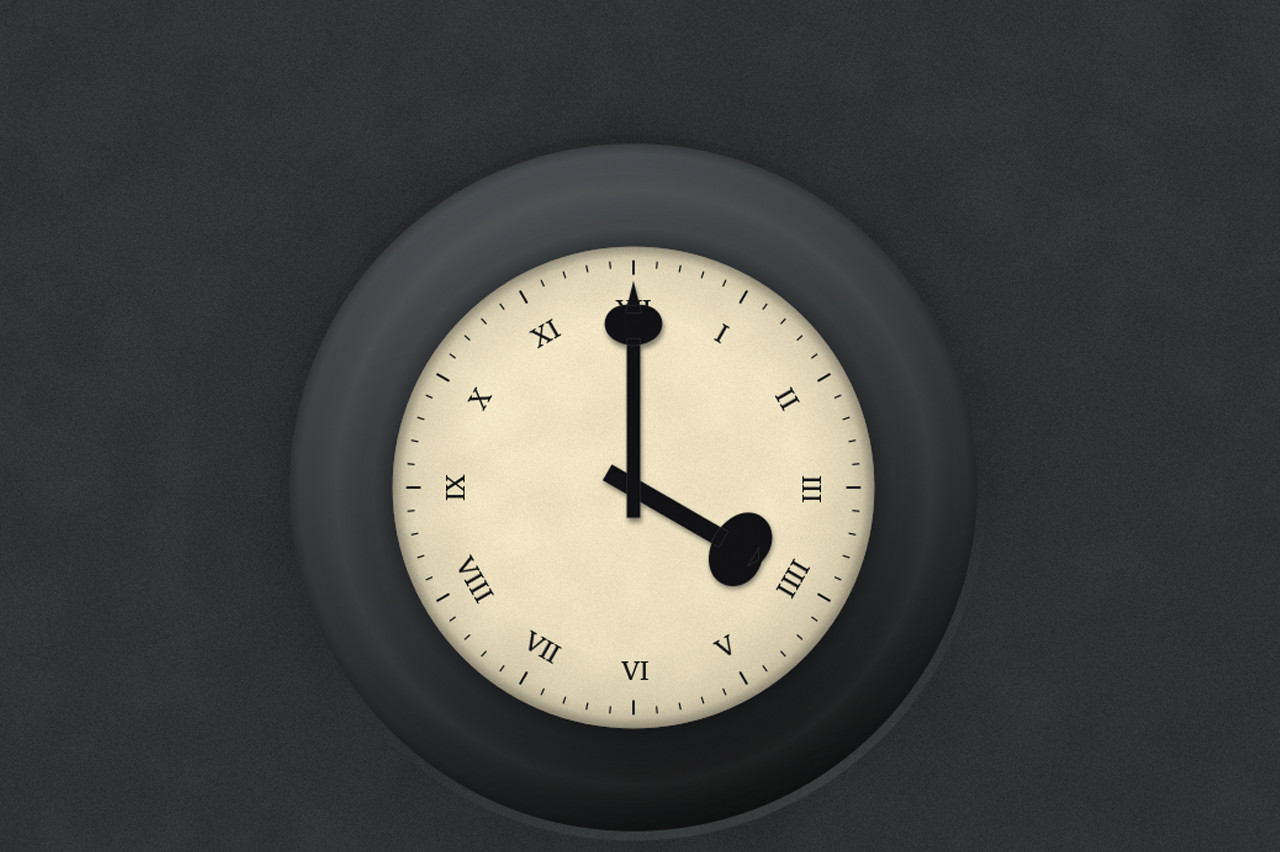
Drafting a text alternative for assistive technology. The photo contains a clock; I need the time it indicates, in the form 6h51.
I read 4h00
